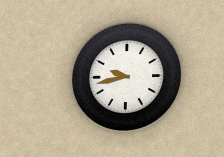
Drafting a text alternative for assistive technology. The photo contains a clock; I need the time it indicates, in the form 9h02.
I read 9h43
